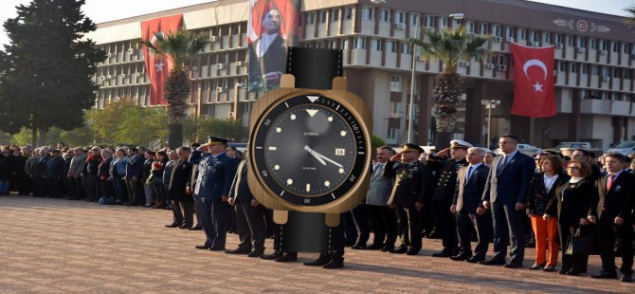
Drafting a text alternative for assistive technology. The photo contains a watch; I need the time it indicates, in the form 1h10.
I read 4h19
